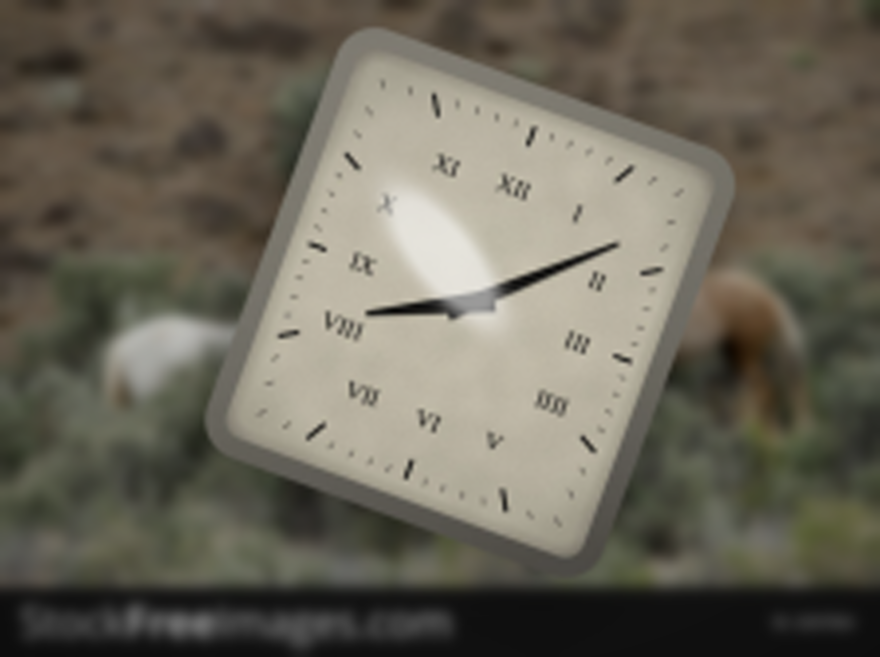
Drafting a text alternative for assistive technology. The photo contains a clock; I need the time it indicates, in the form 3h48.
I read 8h08
